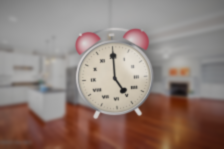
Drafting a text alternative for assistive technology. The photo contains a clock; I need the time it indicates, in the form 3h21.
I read 5h00
